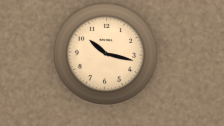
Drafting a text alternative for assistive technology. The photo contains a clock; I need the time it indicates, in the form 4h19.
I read 10h17
